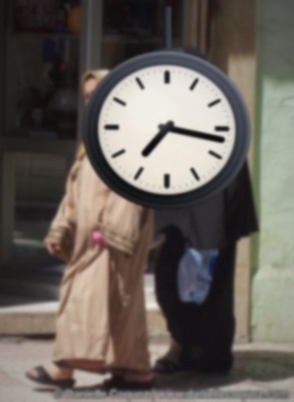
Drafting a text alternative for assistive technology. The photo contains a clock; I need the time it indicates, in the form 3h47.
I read 7h17
